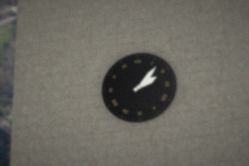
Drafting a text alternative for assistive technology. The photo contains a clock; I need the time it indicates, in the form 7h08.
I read 2h07
